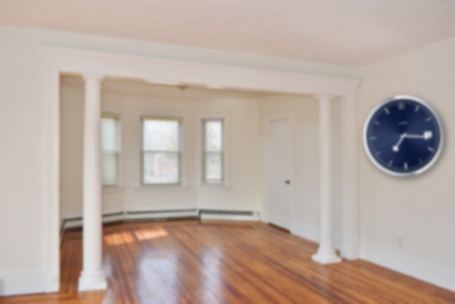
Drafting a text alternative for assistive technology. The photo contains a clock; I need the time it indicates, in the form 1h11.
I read 7h16
